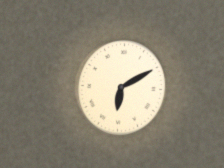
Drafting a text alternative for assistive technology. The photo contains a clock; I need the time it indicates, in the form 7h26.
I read 6h10
